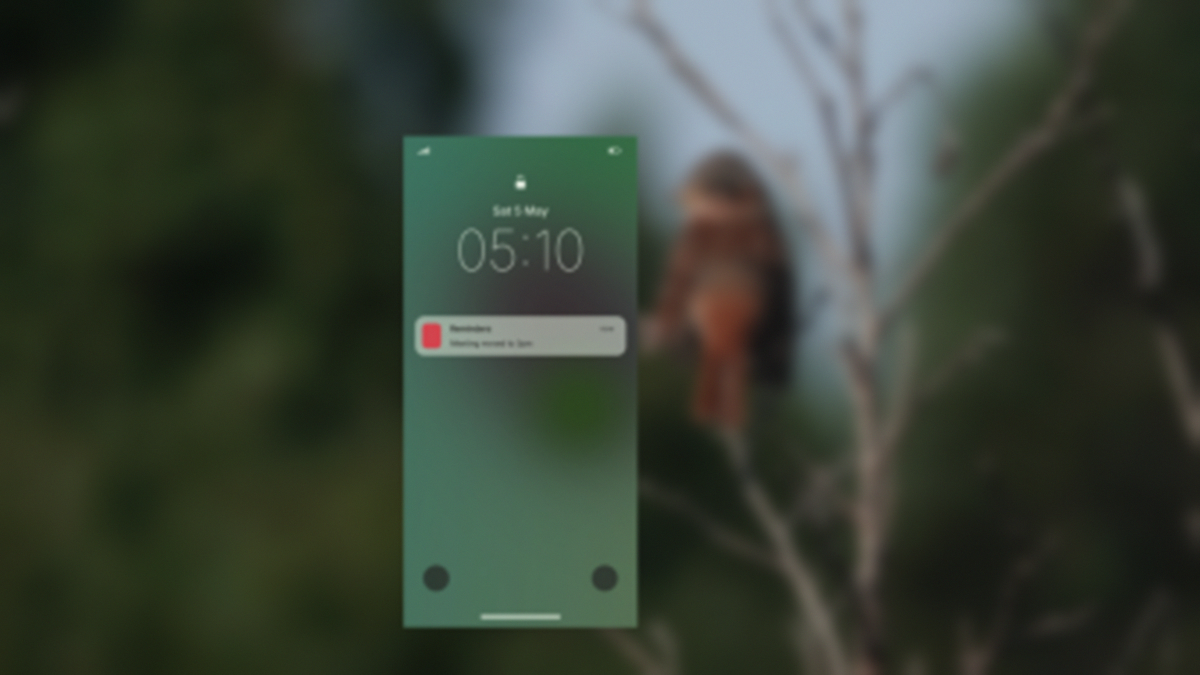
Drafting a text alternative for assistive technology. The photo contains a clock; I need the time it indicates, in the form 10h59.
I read 5h10
